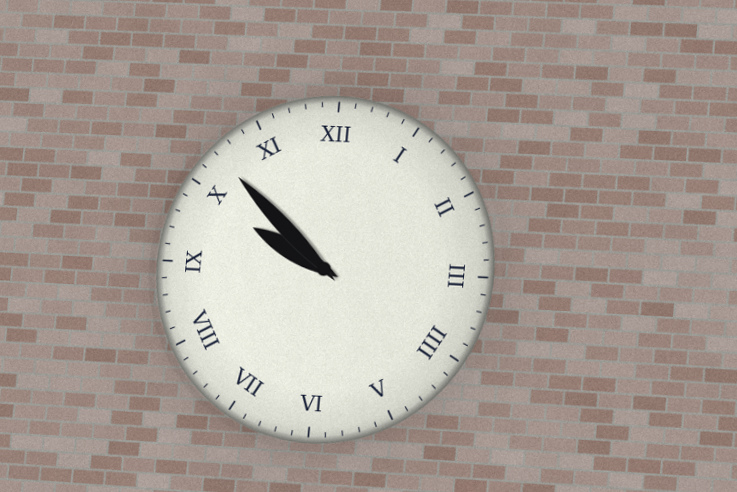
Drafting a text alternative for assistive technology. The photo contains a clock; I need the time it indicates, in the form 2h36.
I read 9h52
